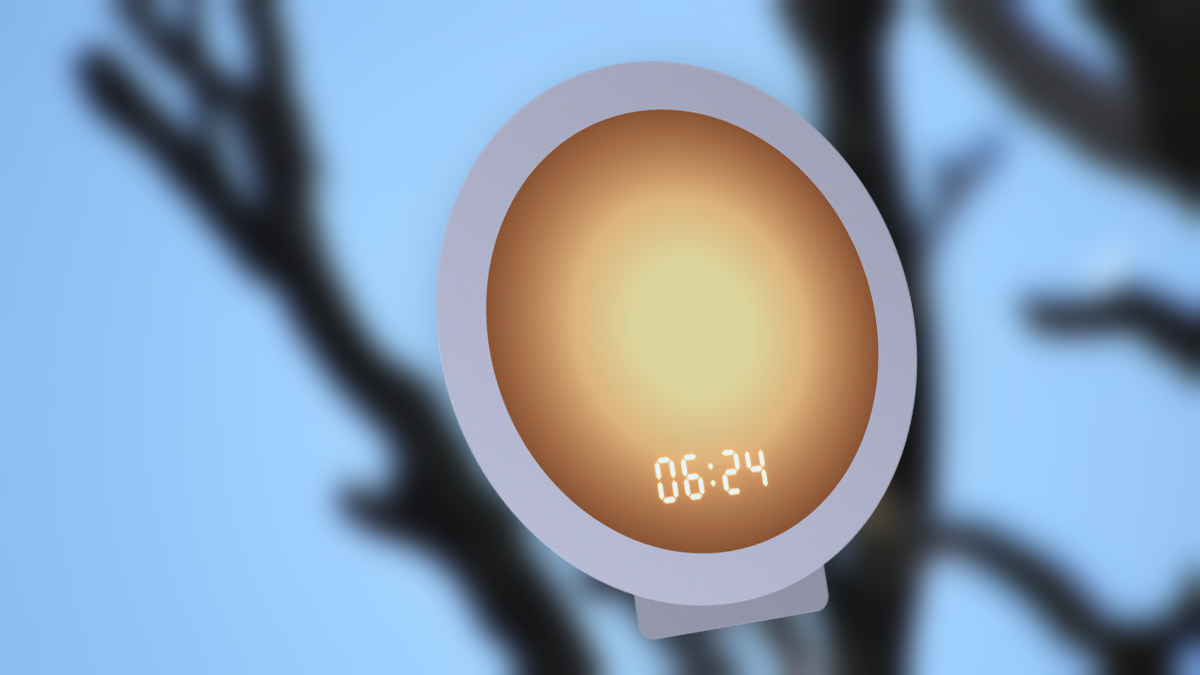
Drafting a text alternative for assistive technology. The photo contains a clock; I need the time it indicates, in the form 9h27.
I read 6h24
